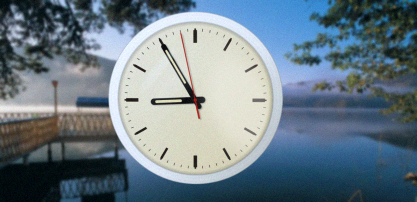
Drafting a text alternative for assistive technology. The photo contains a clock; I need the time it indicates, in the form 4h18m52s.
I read 8h54m58s
